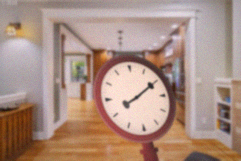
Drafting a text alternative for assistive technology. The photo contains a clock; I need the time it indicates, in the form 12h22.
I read 8h10
